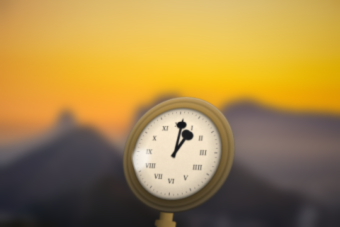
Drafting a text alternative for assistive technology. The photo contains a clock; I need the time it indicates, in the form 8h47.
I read 1h01
